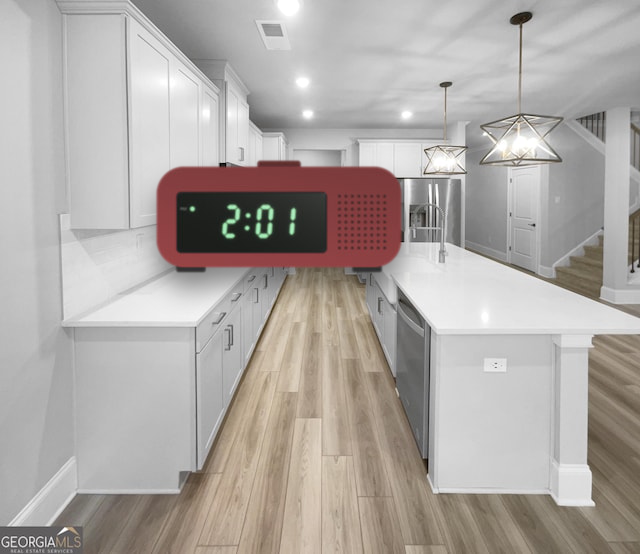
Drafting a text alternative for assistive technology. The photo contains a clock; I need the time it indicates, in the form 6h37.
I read 2h01
